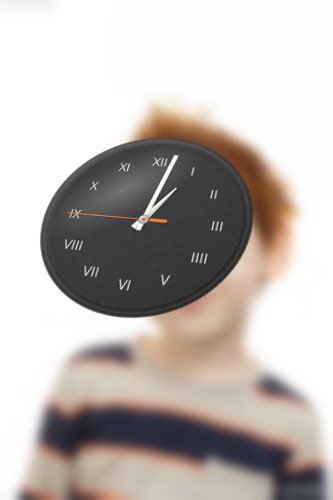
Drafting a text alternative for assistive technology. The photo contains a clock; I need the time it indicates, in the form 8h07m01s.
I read 1h01m45s
